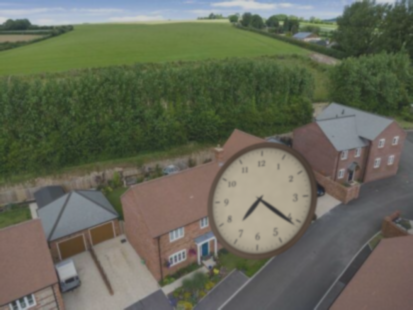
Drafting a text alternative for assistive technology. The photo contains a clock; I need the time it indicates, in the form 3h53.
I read 7h21
